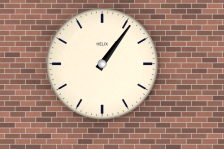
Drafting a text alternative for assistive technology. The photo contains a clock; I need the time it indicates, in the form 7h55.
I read 1h06
